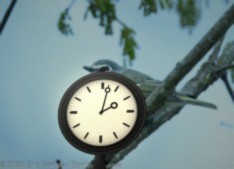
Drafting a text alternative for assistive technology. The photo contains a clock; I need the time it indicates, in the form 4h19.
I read 2h02
